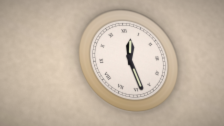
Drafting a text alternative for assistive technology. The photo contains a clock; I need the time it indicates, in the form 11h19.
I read 12h28
